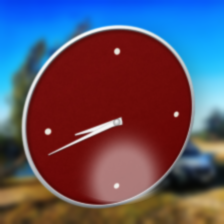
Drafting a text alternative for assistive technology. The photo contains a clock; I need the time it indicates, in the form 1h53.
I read 8h42
